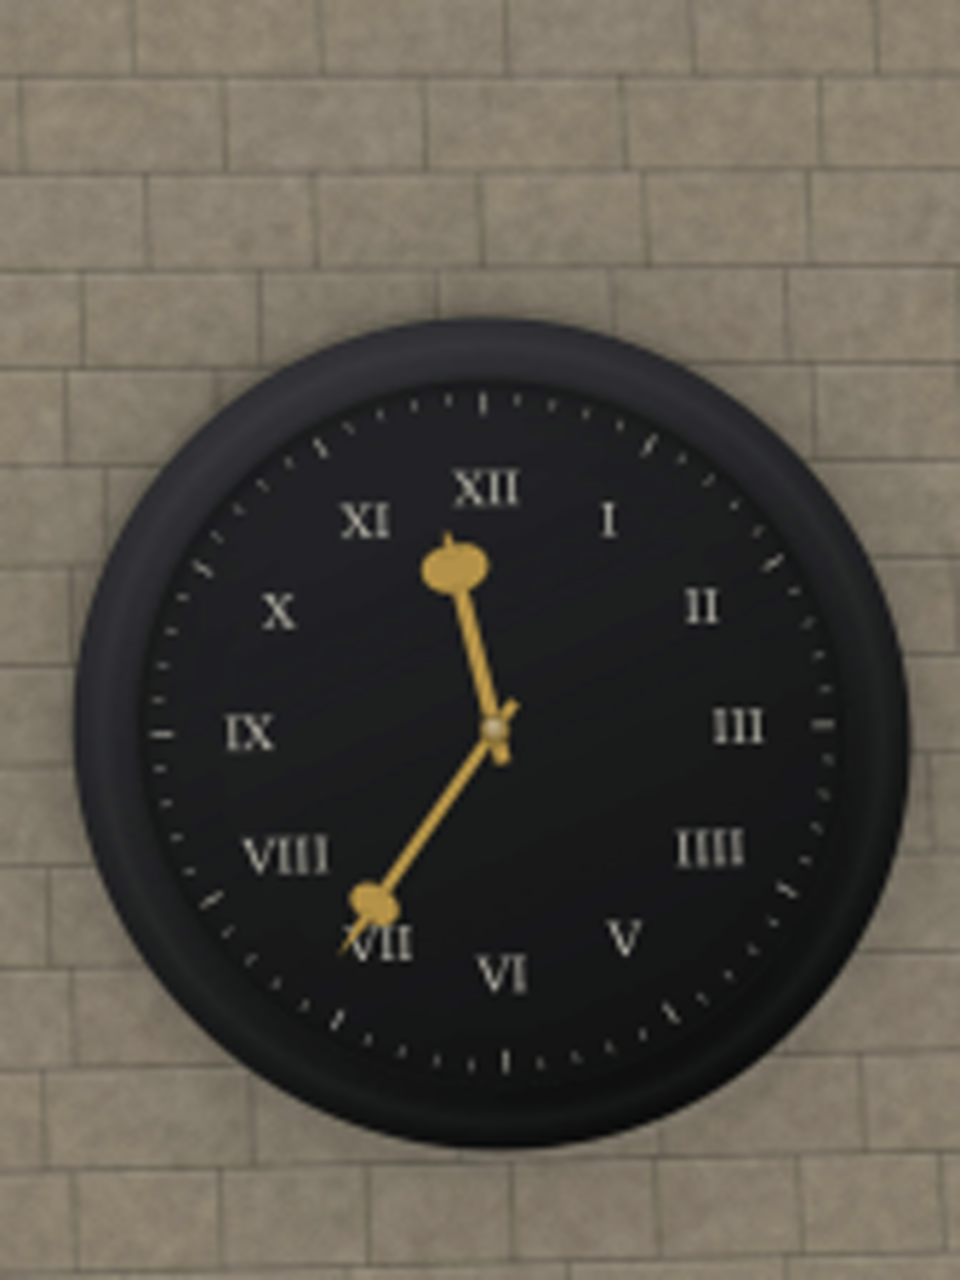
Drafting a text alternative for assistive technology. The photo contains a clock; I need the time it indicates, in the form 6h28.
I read 11h36
